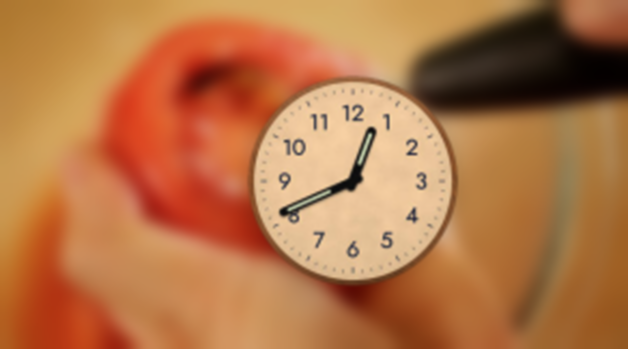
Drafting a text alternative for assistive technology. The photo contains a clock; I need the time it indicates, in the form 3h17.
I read 12h41
